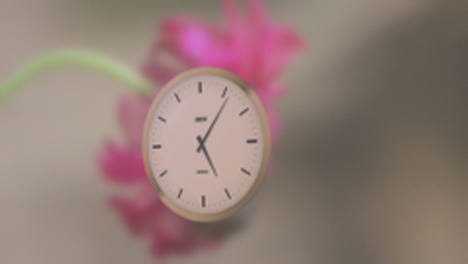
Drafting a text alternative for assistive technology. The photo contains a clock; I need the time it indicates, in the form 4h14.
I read 5h06
